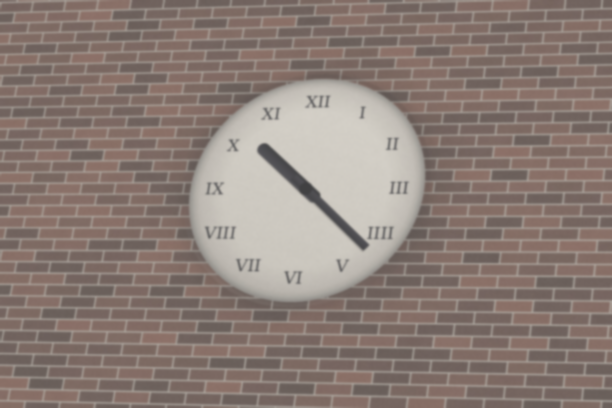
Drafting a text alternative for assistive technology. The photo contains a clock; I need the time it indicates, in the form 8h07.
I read 10h22
